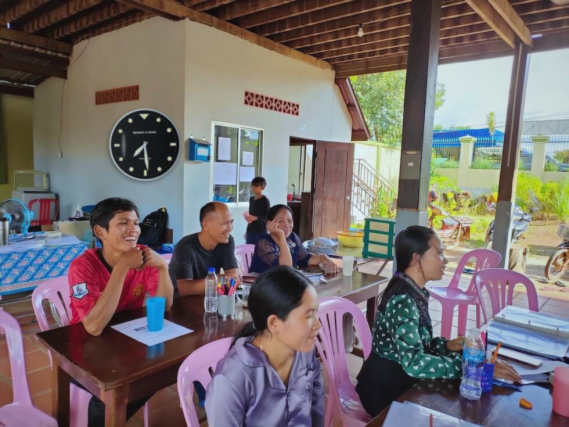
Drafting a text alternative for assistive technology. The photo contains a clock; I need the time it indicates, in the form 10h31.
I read 7h29
